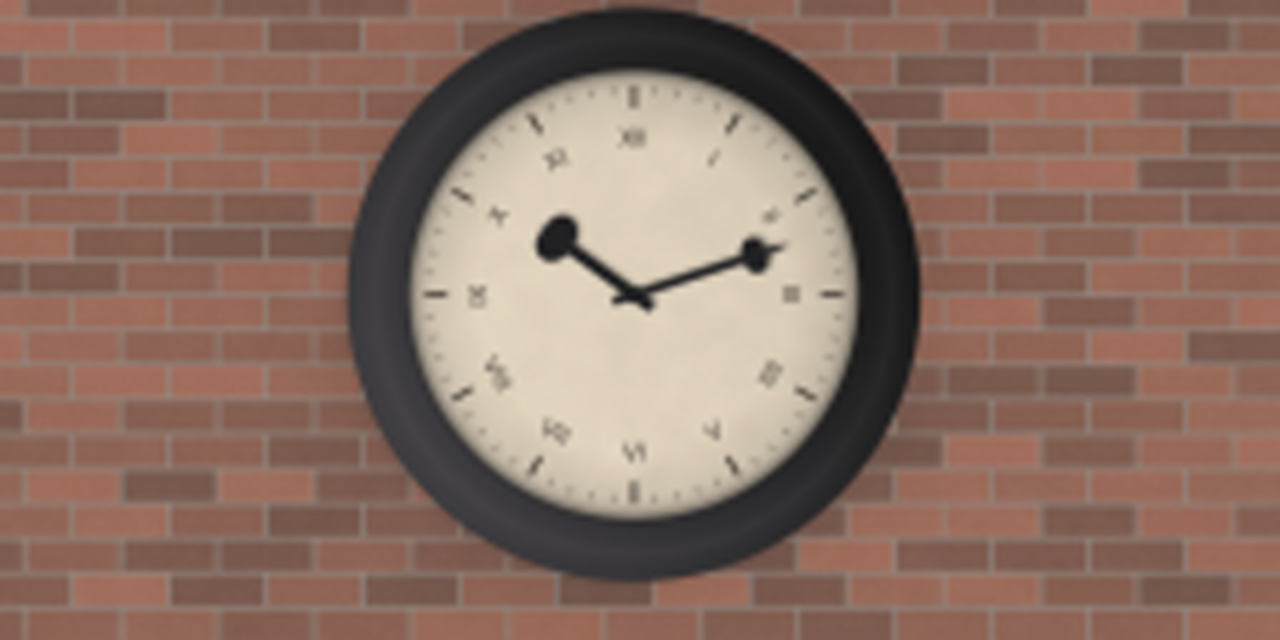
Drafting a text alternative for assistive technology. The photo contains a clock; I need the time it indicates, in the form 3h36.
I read 10h12
